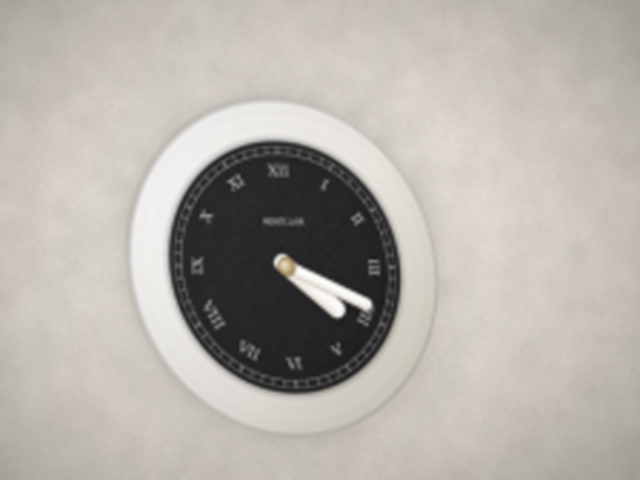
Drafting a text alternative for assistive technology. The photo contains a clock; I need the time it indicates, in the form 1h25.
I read 4h19
